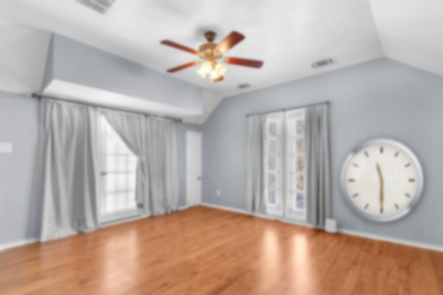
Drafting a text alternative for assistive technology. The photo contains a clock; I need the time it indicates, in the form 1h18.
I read 11h30
